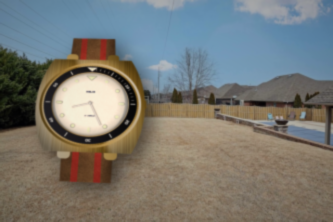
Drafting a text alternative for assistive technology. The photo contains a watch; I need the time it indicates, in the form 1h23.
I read 8h26
